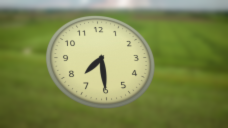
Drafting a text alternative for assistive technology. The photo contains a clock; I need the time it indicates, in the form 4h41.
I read 7h30
